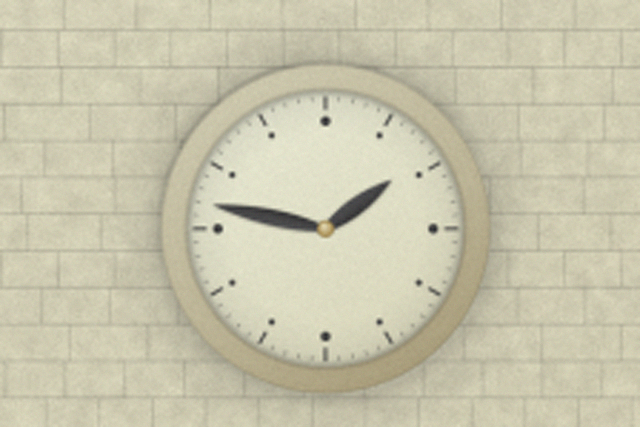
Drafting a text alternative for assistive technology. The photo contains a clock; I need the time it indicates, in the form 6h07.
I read 1h47
